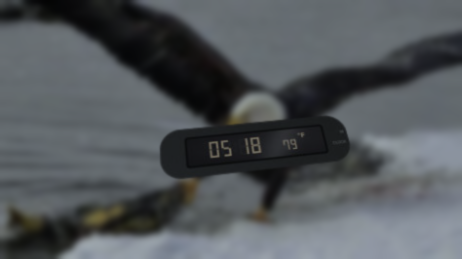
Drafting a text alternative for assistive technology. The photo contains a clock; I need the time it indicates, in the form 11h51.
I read 5h18
